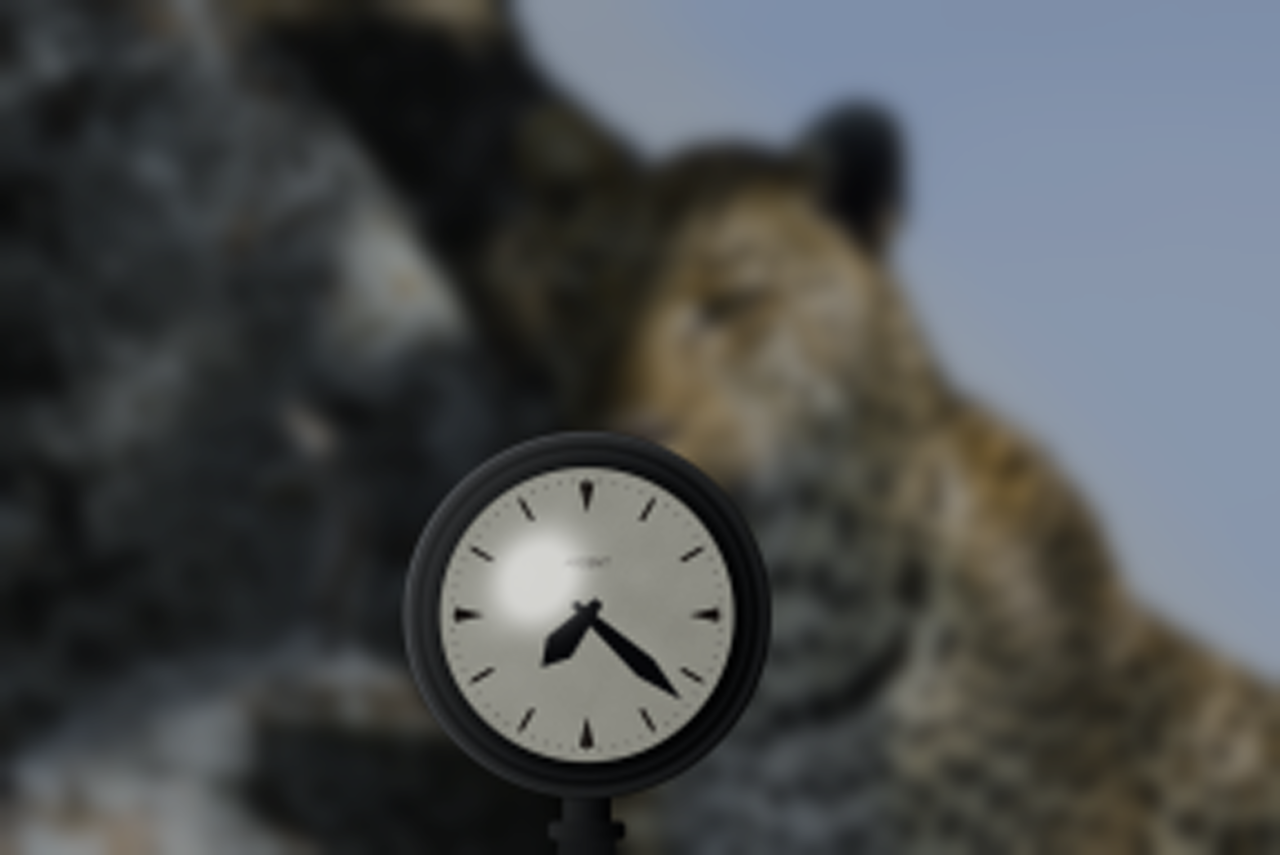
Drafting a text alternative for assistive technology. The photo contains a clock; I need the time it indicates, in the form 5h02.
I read 7h22
